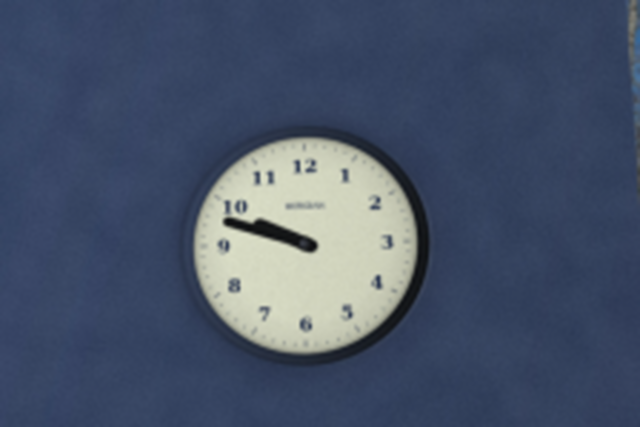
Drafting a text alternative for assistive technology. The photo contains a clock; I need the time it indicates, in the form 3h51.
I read 9h48
